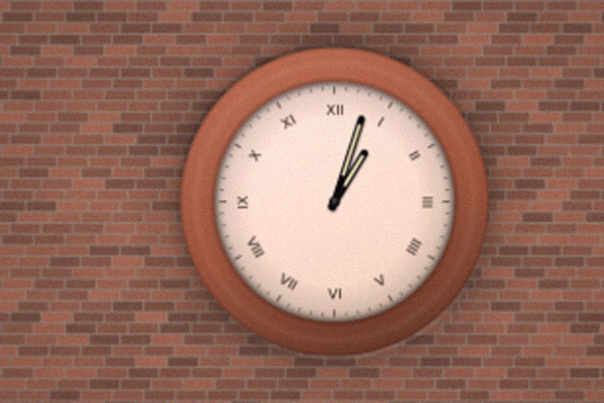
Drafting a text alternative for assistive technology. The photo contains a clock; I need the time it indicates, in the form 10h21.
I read 1h03
